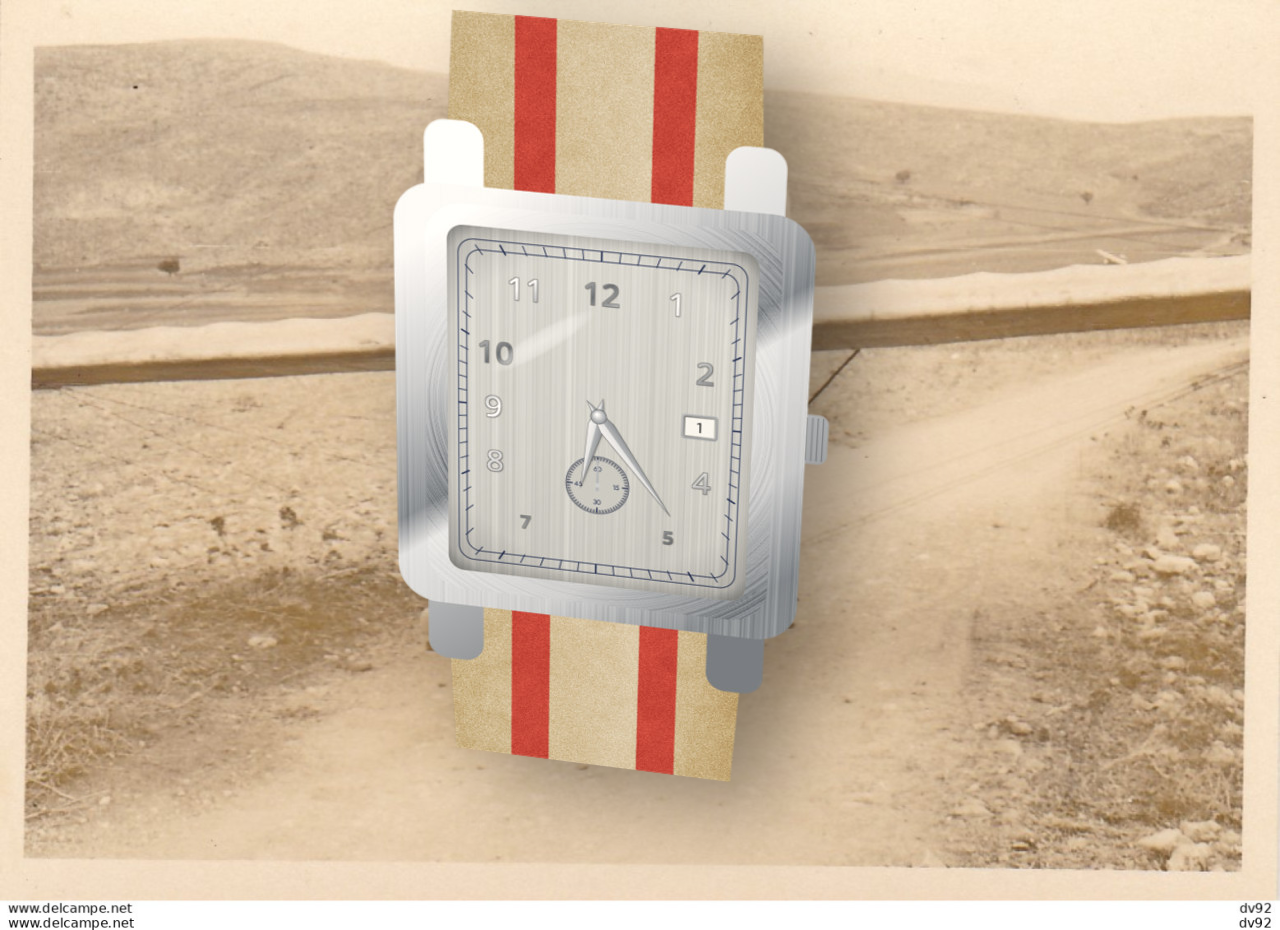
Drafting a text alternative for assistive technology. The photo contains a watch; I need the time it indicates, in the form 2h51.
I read 6h24
